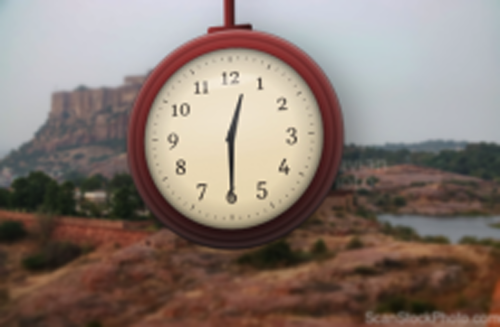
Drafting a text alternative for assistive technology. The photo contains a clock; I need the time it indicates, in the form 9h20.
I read 12h30
